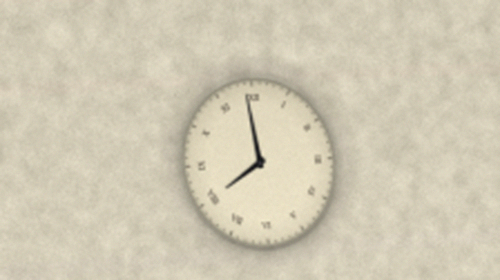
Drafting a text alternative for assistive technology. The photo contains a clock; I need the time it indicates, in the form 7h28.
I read 7h59
